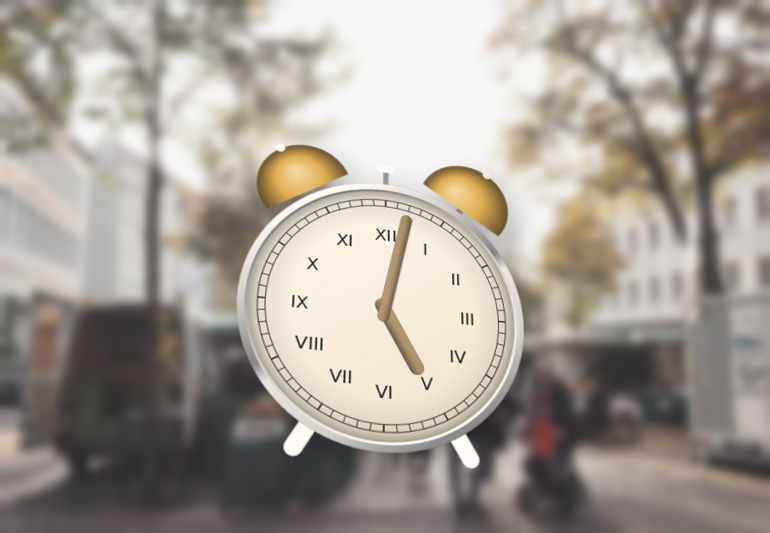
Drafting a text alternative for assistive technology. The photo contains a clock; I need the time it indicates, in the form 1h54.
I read 5h02
